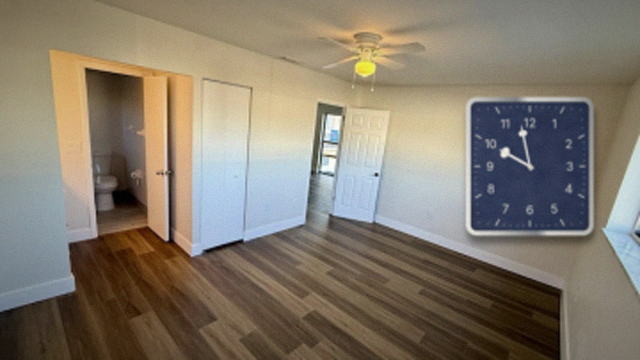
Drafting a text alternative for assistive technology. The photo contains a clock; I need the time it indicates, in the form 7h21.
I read 9h58
